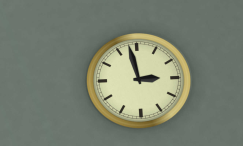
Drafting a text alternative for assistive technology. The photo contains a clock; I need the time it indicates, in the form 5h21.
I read 2h58
